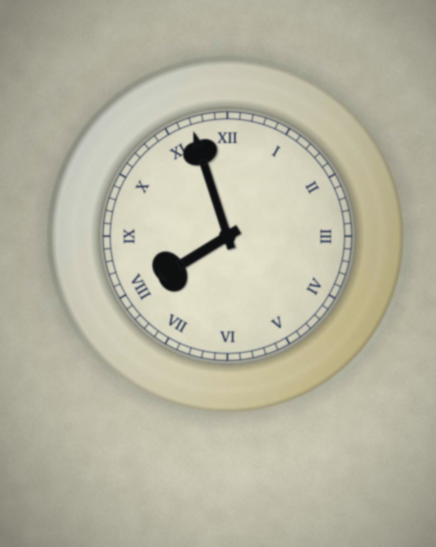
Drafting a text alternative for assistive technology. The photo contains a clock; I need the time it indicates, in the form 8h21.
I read 7h57
